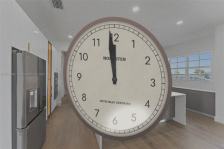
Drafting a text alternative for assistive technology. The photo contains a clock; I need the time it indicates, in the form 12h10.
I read 11h59
